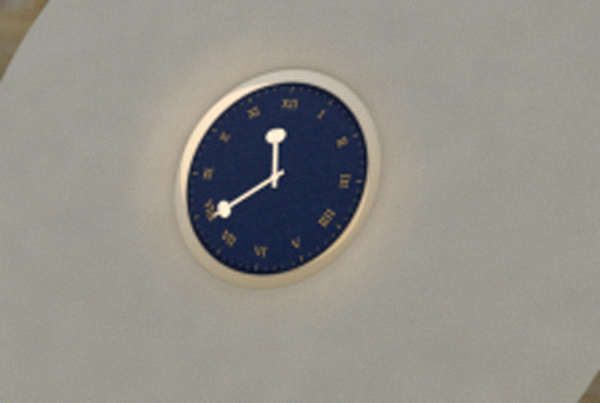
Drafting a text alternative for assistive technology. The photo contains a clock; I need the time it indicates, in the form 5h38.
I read 11h39
